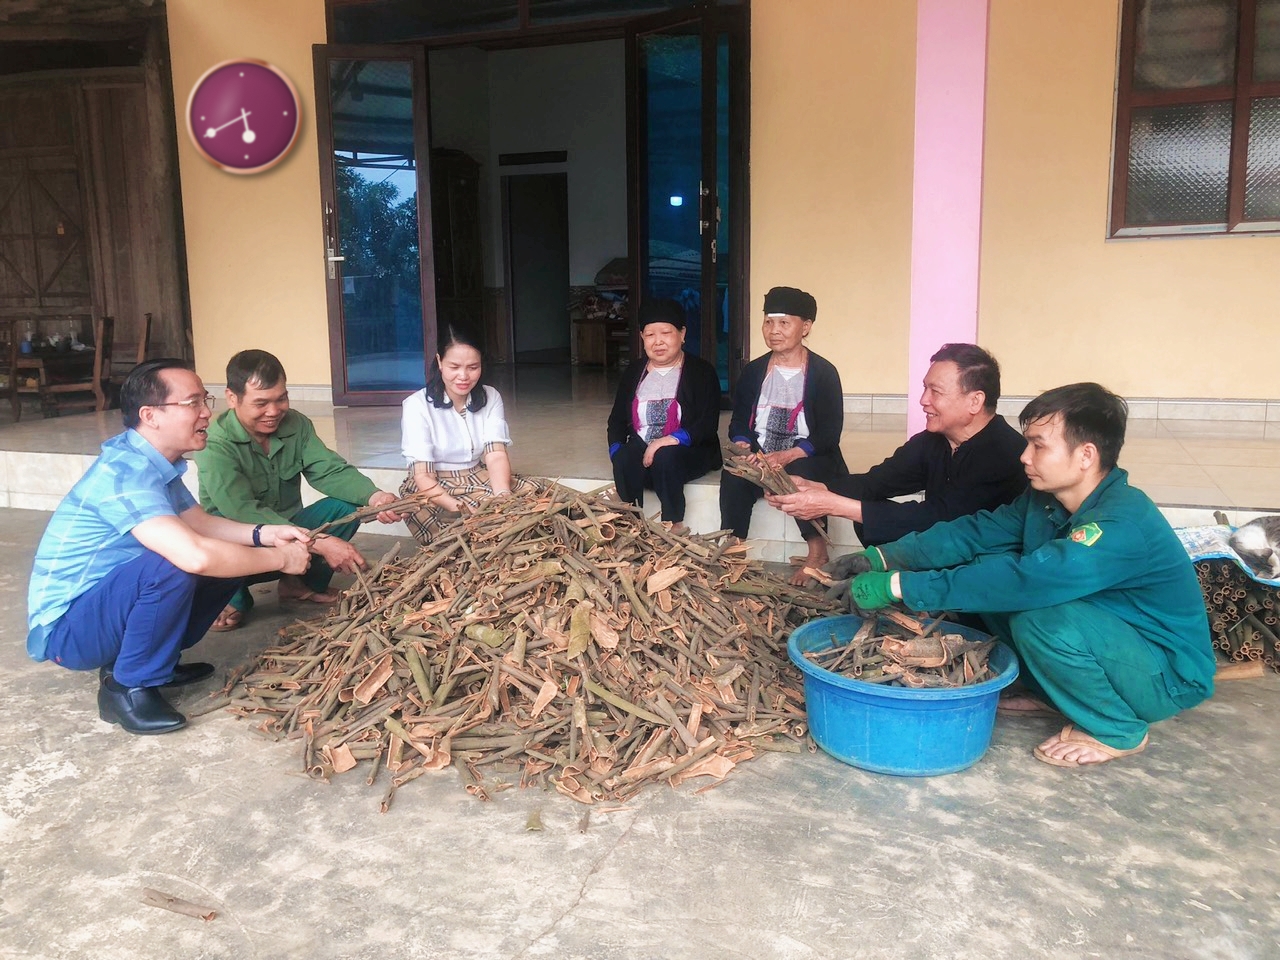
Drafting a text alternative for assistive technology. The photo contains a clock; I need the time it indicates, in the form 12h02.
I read 5h41
